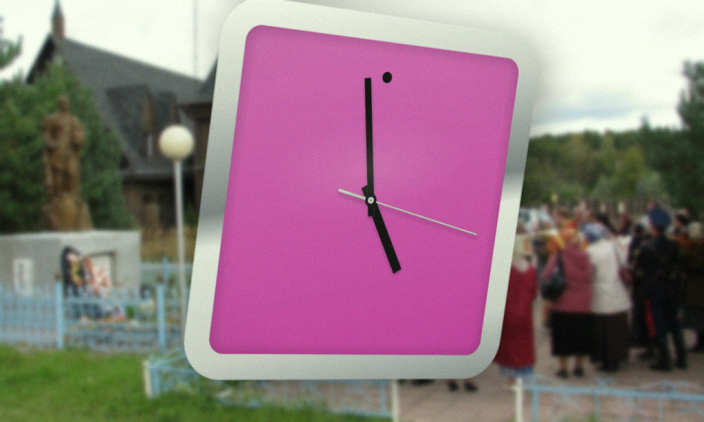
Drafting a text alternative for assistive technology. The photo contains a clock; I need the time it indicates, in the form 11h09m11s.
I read 4h58m17s
